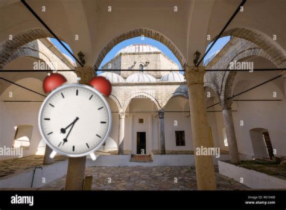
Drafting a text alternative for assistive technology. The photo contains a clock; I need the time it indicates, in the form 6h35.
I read 7h34
